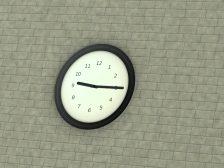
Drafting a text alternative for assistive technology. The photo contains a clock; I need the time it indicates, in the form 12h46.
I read 9h15
